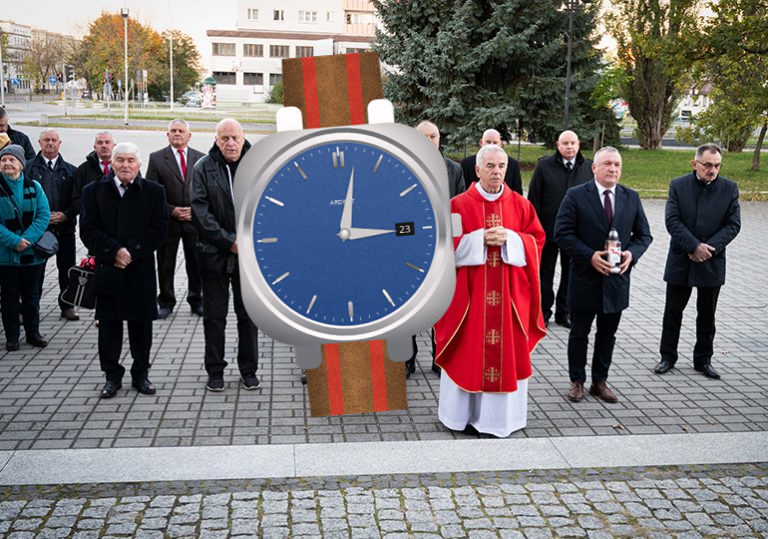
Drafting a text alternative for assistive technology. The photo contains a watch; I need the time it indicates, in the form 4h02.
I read 3h02
